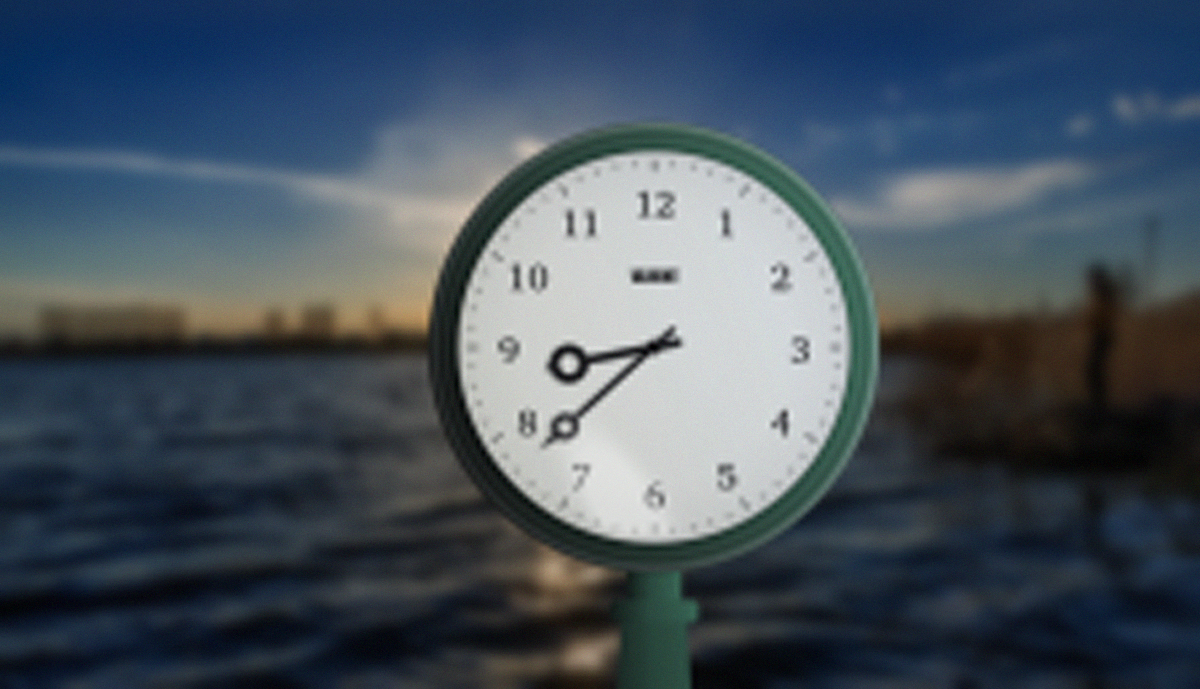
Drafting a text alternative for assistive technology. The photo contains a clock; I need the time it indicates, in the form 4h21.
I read 8h38
